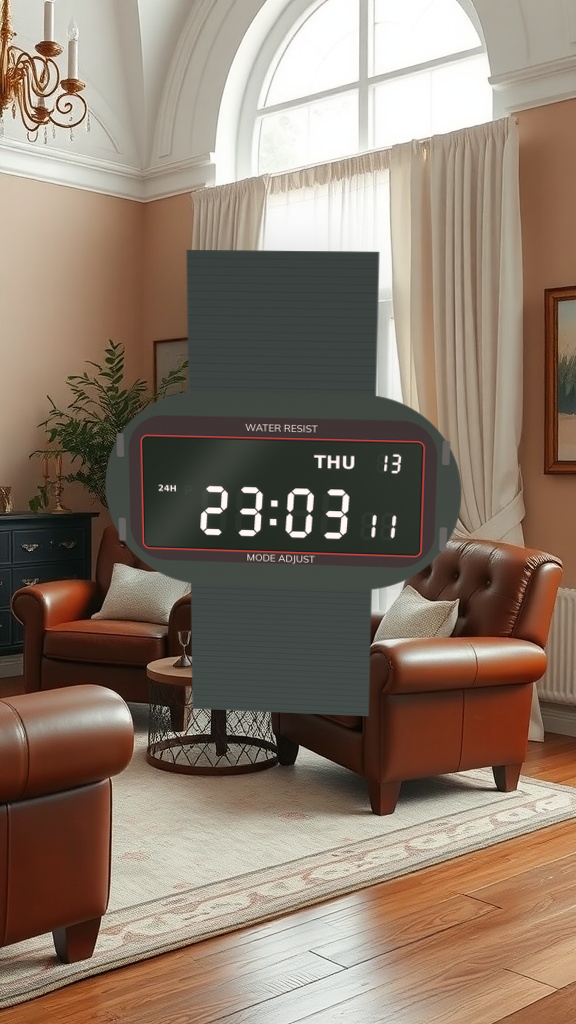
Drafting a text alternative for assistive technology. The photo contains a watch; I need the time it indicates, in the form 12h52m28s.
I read 23h03m11s
